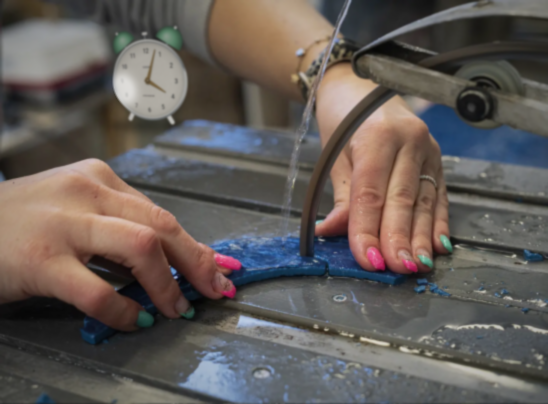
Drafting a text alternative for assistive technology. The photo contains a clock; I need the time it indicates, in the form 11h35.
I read 4h03
